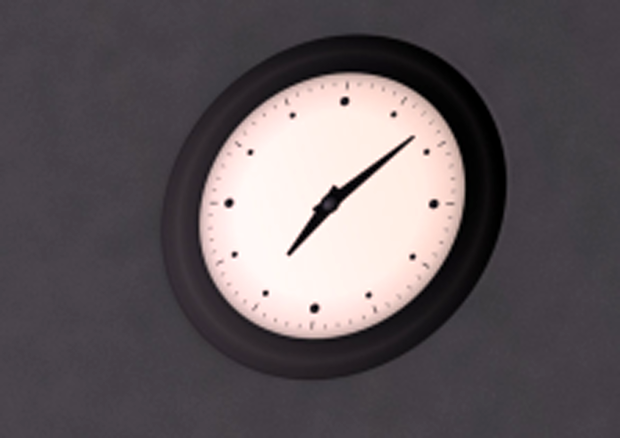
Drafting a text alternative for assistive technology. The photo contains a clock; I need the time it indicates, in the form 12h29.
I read 7h08
